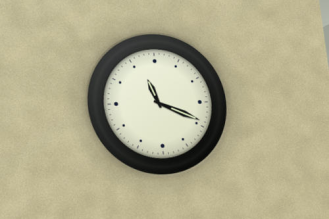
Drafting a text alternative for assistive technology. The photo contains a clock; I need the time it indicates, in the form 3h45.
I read 11h19
